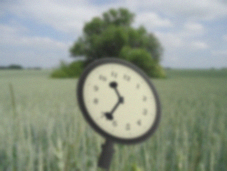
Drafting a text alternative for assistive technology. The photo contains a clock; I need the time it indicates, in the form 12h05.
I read 10h33
